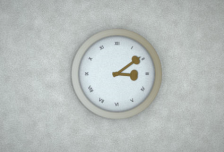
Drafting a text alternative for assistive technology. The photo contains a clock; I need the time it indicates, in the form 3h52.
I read 3h09
